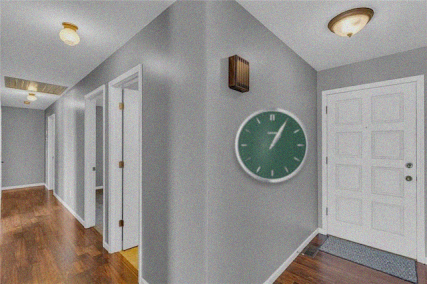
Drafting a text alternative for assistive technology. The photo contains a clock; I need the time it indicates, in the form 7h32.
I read 1h05
